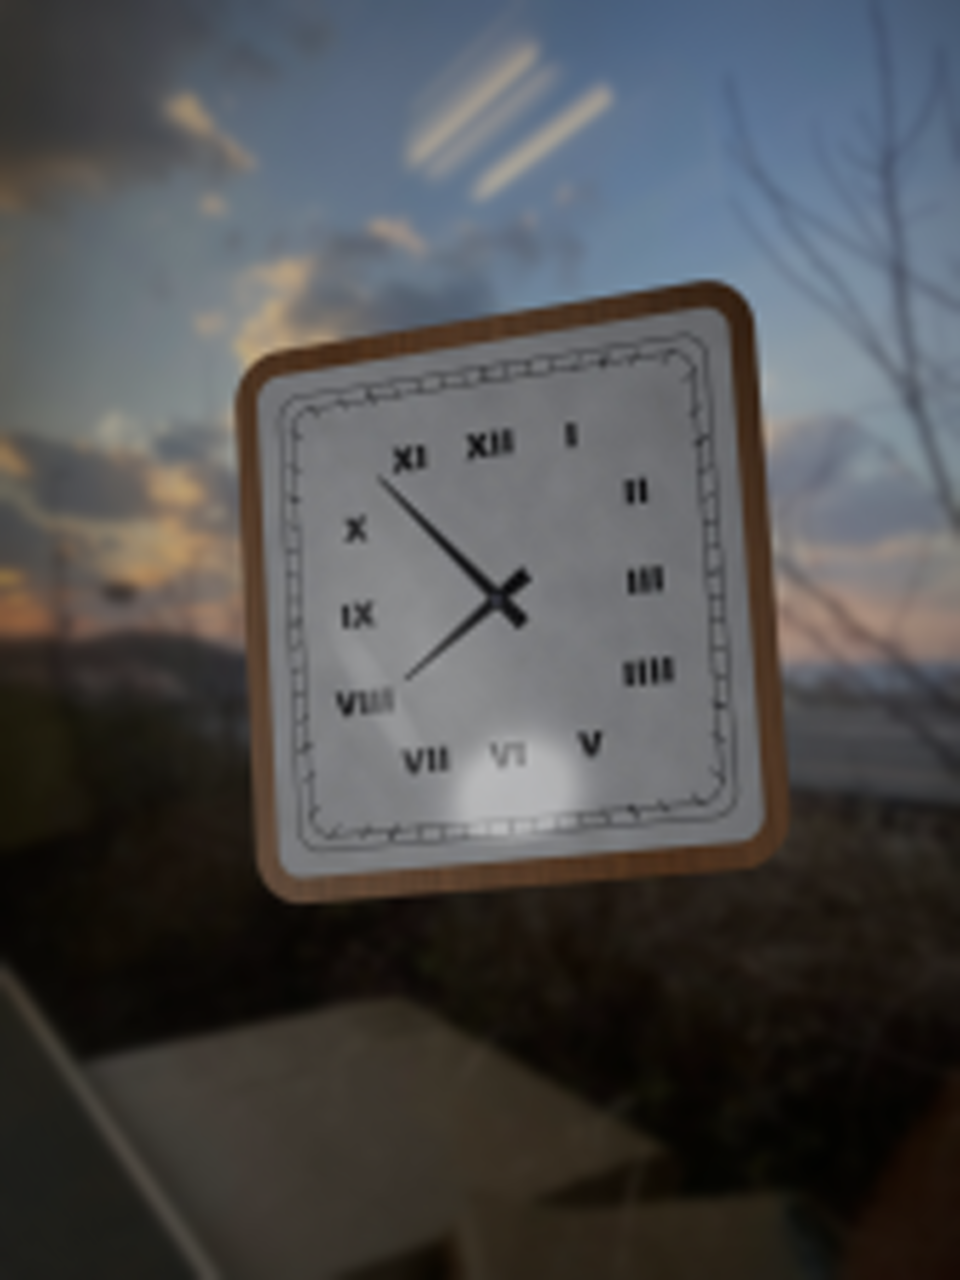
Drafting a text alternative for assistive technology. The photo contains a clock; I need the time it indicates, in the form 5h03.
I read 7h53
